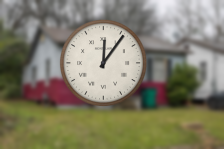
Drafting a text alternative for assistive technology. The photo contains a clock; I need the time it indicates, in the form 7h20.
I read 12h06
